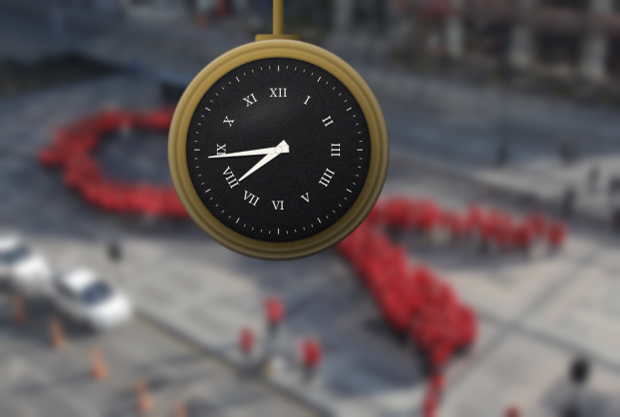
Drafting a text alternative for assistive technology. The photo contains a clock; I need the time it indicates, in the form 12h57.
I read 7h44
